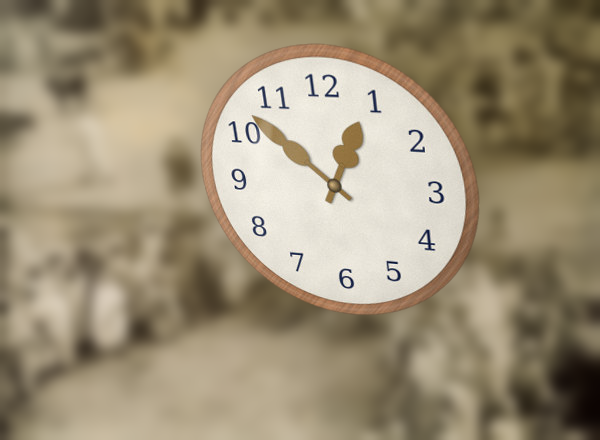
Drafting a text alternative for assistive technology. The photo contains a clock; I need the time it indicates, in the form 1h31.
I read 12h52
